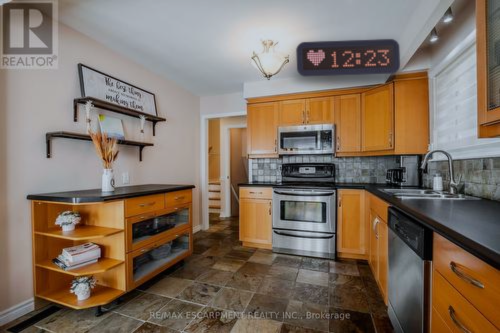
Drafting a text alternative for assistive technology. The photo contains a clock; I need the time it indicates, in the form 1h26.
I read 12h23
